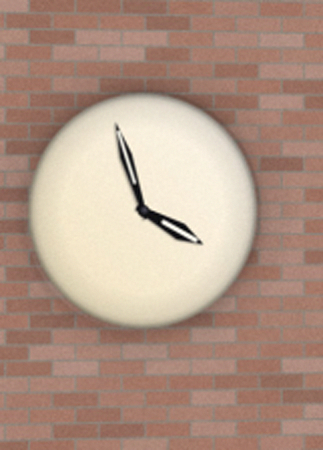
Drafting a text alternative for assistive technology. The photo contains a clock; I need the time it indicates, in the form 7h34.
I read 3h57
